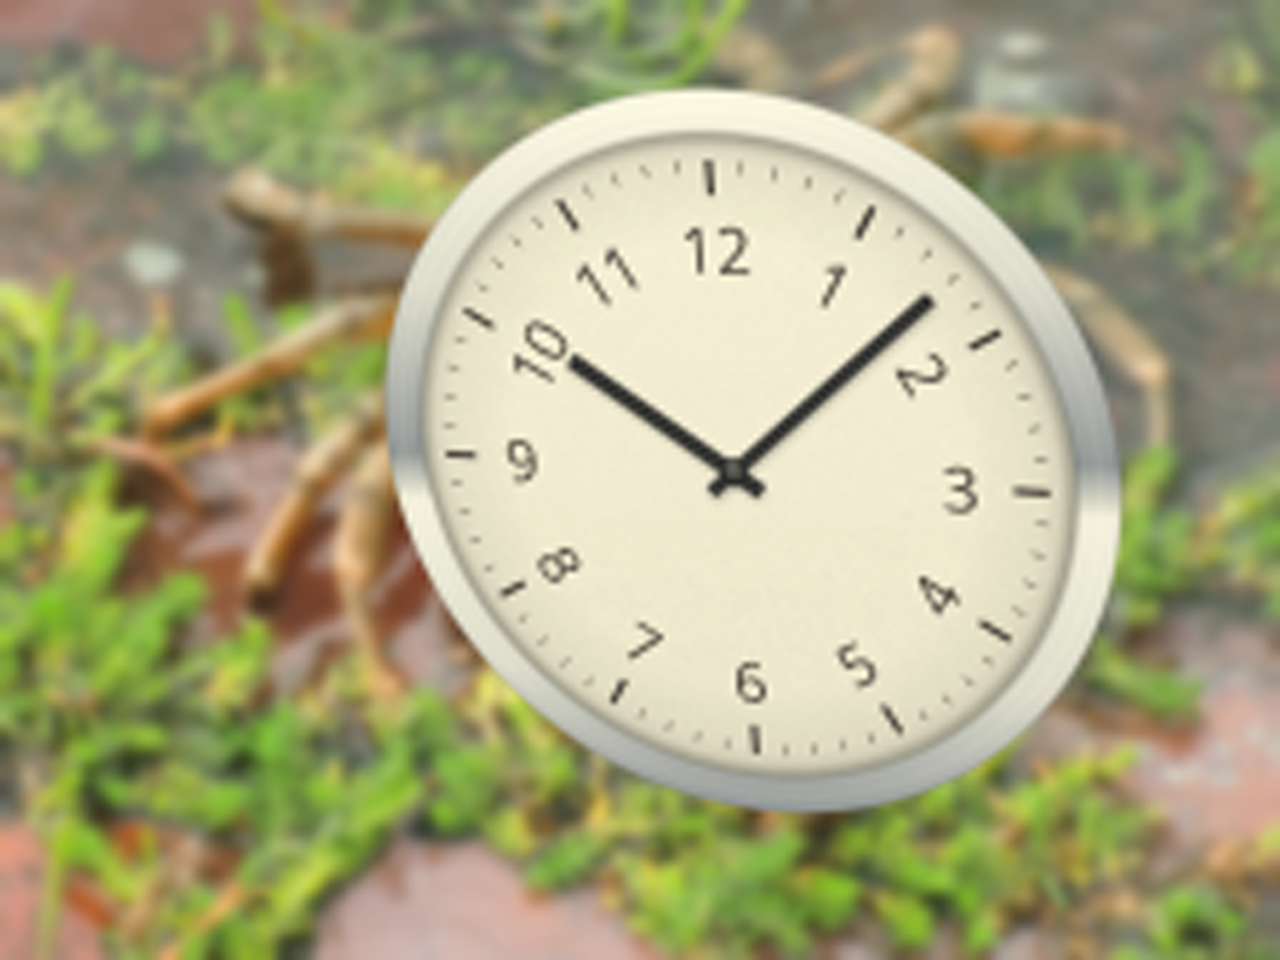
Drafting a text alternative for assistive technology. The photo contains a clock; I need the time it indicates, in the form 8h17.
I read 10h08
